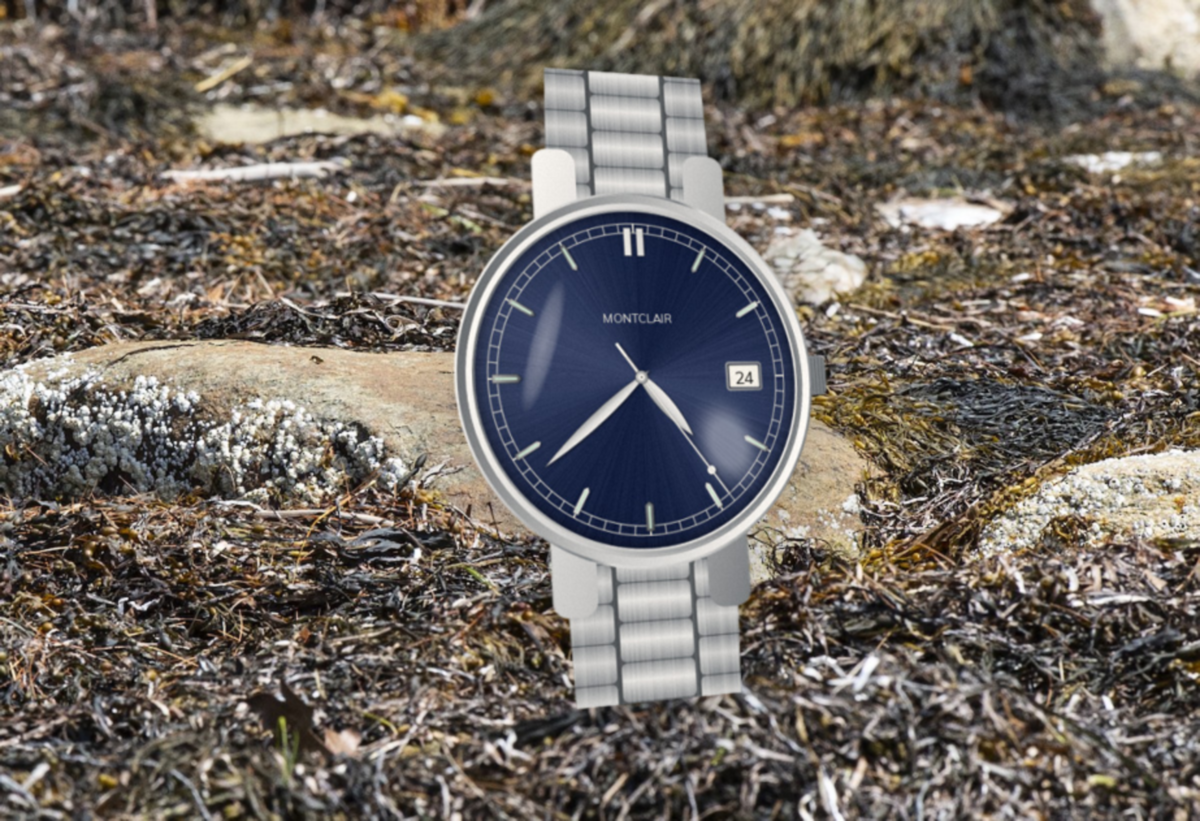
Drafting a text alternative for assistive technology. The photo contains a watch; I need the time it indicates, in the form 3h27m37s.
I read 4h38m24s
